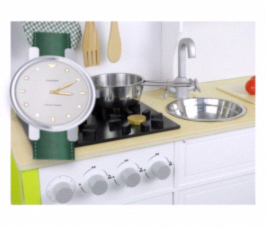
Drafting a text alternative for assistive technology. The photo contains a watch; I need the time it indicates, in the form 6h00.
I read 3h10
